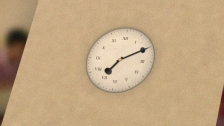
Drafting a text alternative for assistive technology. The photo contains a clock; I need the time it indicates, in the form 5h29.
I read 7h10
